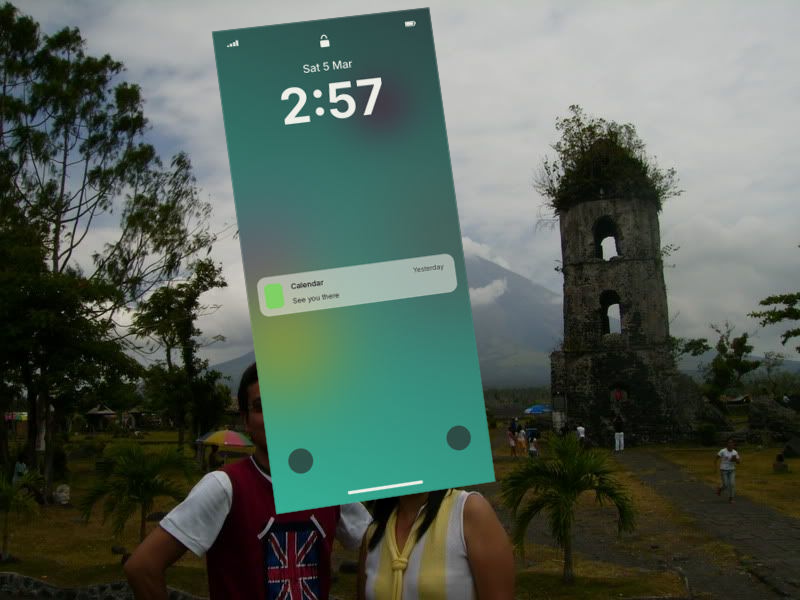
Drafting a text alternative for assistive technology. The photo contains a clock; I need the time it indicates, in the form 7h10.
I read 2h57
